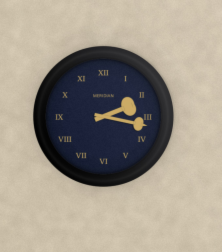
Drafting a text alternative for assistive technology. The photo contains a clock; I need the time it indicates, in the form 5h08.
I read 2h17
